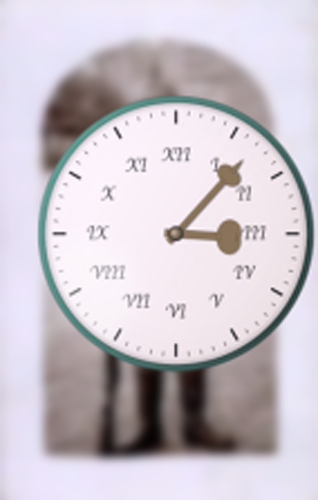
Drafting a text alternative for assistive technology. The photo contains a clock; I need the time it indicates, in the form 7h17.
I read 3h07
